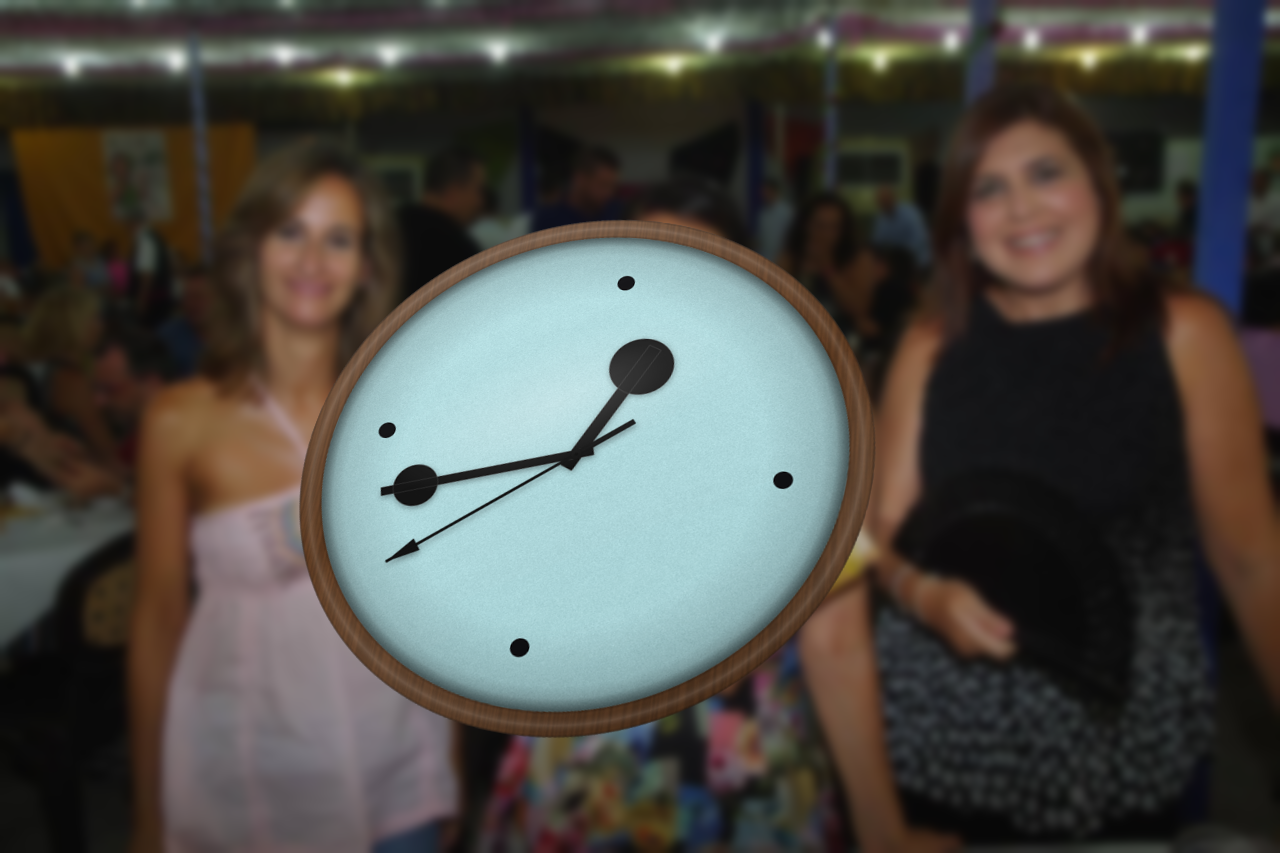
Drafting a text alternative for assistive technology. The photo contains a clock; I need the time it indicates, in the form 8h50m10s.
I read 12h41m38s
